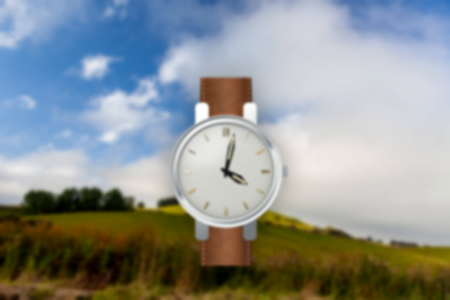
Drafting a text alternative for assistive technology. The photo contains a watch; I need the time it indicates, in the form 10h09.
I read 4h02
